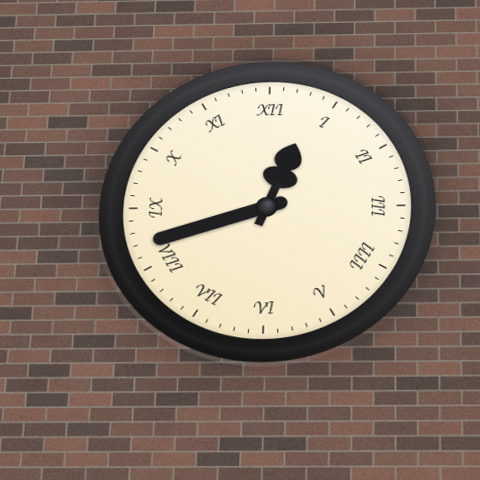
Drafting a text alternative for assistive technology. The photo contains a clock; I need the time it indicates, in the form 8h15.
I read 12h42
